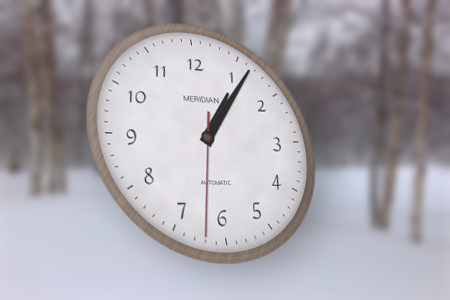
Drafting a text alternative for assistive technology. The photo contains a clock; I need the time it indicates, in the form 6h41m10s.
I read 1h06m32s
